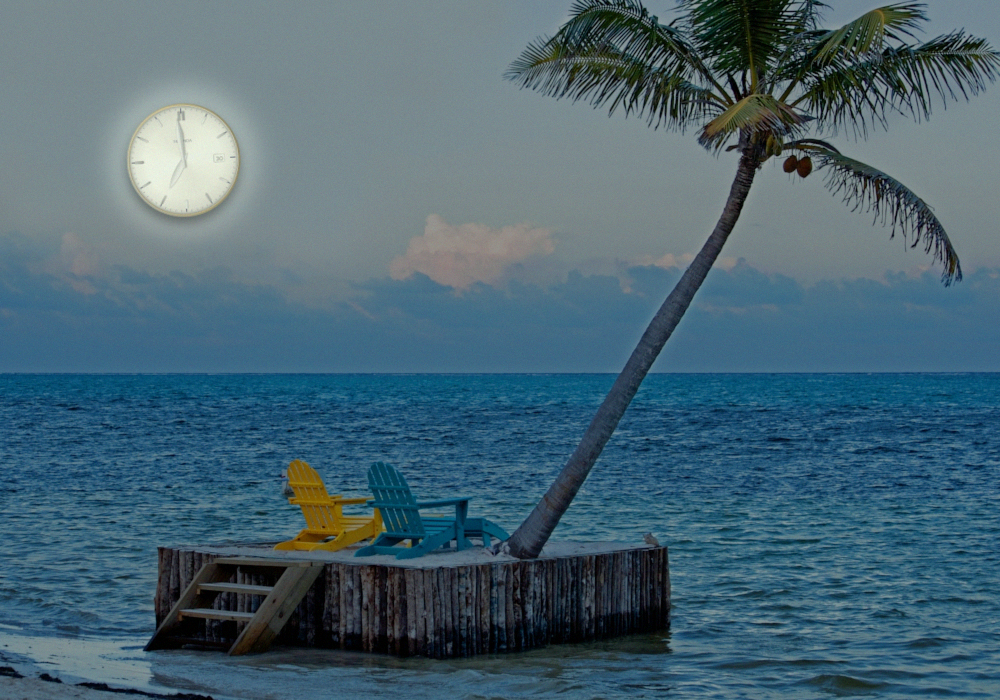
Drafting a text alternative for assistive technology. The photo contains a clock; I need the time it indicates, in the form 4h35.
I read 6h59
